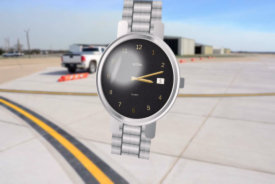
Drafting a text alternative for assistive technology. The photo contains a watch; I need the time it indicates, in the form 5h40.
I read 3h12
